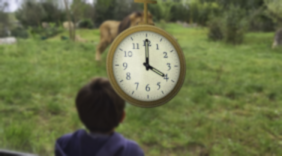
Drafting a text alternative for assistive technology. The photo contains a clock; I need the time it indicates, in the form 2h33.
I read 4h00
